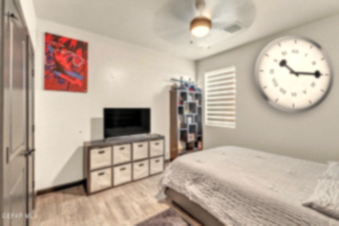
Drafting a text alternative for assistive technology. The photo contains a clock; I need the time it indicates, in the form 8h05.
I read 10h15
